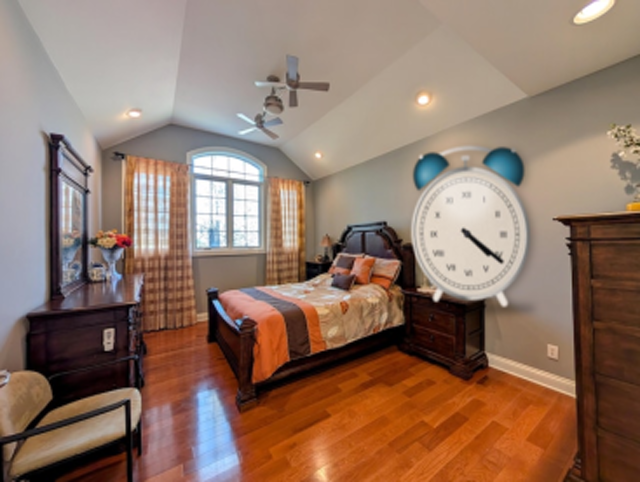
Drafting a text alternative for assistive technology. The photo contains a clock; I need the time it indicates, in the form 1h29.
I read 4h21
